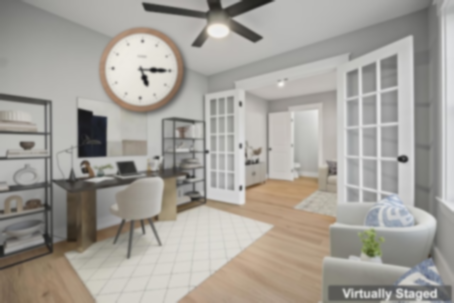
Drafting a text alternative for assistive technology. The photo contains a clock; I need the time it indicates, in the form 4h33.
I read 5h15
